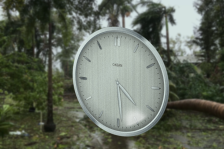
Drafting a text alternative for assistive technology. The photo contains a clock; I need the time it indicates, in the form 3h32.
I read 4h29
